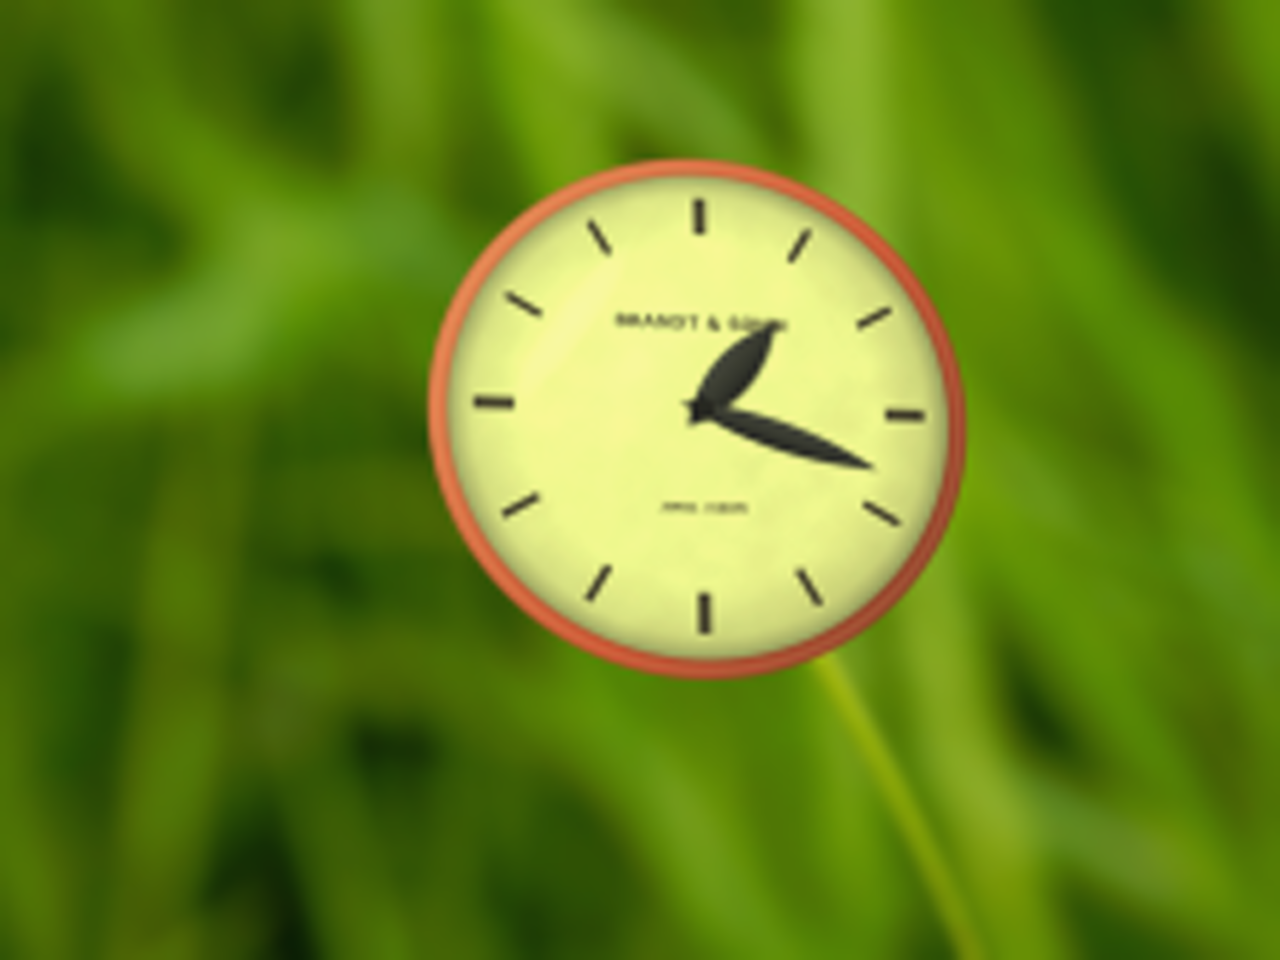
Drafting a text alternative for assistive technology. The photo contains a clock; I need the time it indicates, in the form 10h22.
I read 1h18
